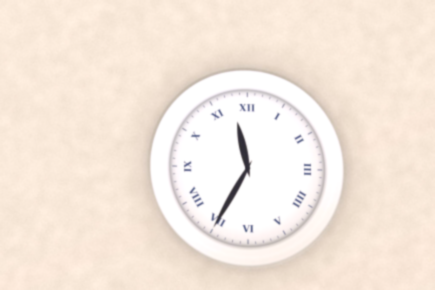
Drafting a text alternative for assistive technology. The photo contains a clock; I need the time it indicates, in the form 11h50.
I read 11h35
